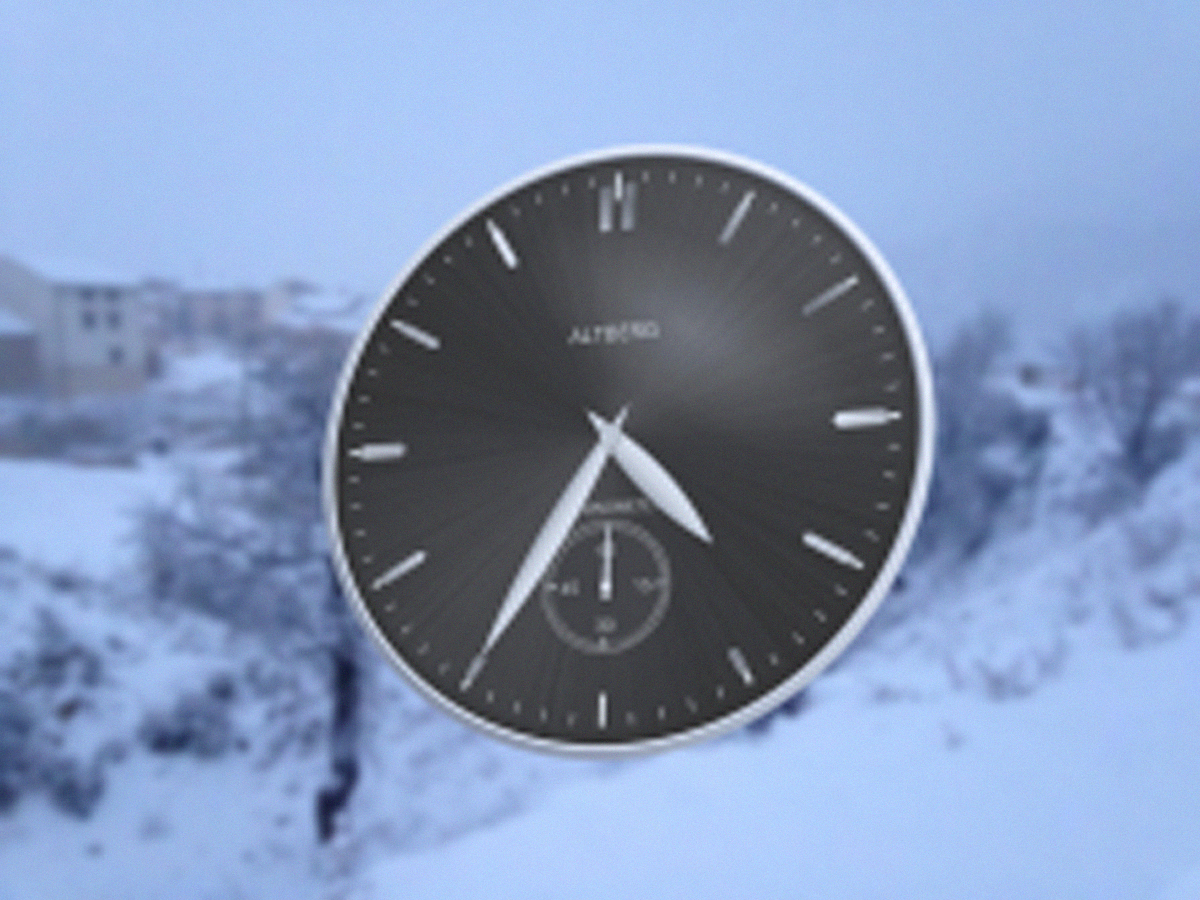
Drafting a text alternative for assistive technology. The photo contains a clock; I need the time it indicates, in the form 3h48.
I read 4h35
